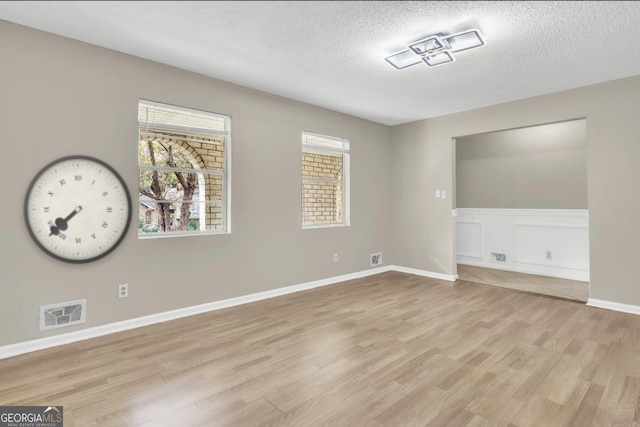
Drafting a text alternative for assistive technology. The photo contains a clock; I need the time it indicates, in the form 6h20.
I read 7h38
